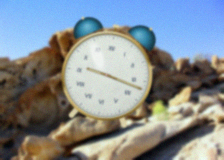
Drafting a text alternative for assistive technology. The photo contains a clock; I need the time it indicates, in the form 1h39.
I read 9h17
